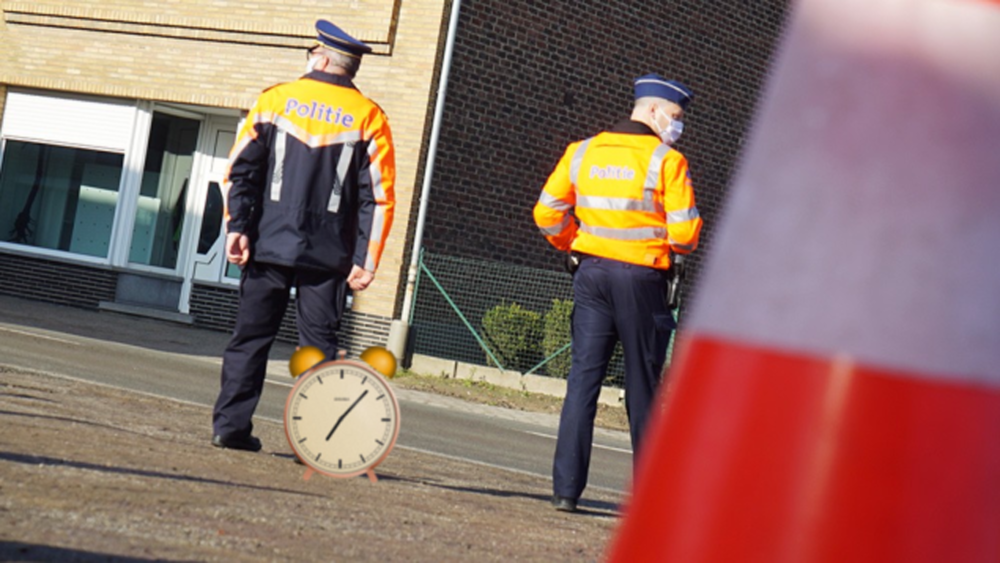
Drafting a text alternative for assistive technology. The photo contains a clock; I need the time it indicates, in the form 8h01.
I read 7h07
